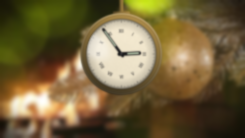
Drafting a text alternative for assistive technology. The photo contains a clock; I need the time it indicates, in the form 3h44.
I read 2h54
